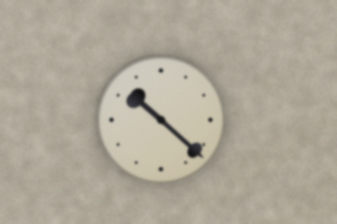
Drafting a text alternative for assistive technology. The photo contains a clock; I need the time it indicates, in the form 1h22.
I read 10h22
